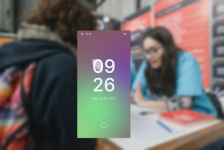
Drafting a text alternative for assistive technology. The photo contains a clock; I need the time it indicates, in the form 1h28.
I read 9h26
